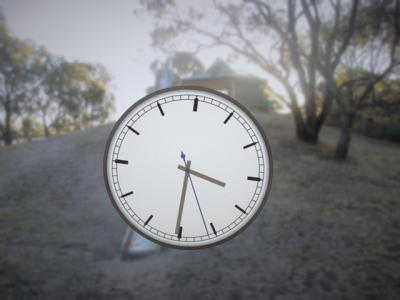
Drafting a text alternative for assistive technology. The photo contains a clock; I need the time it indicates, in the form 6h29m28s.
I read 3h30m26s
